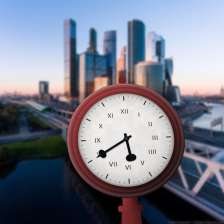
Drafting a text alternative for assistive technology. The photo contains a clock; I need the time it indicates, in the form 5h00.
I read 5h40
